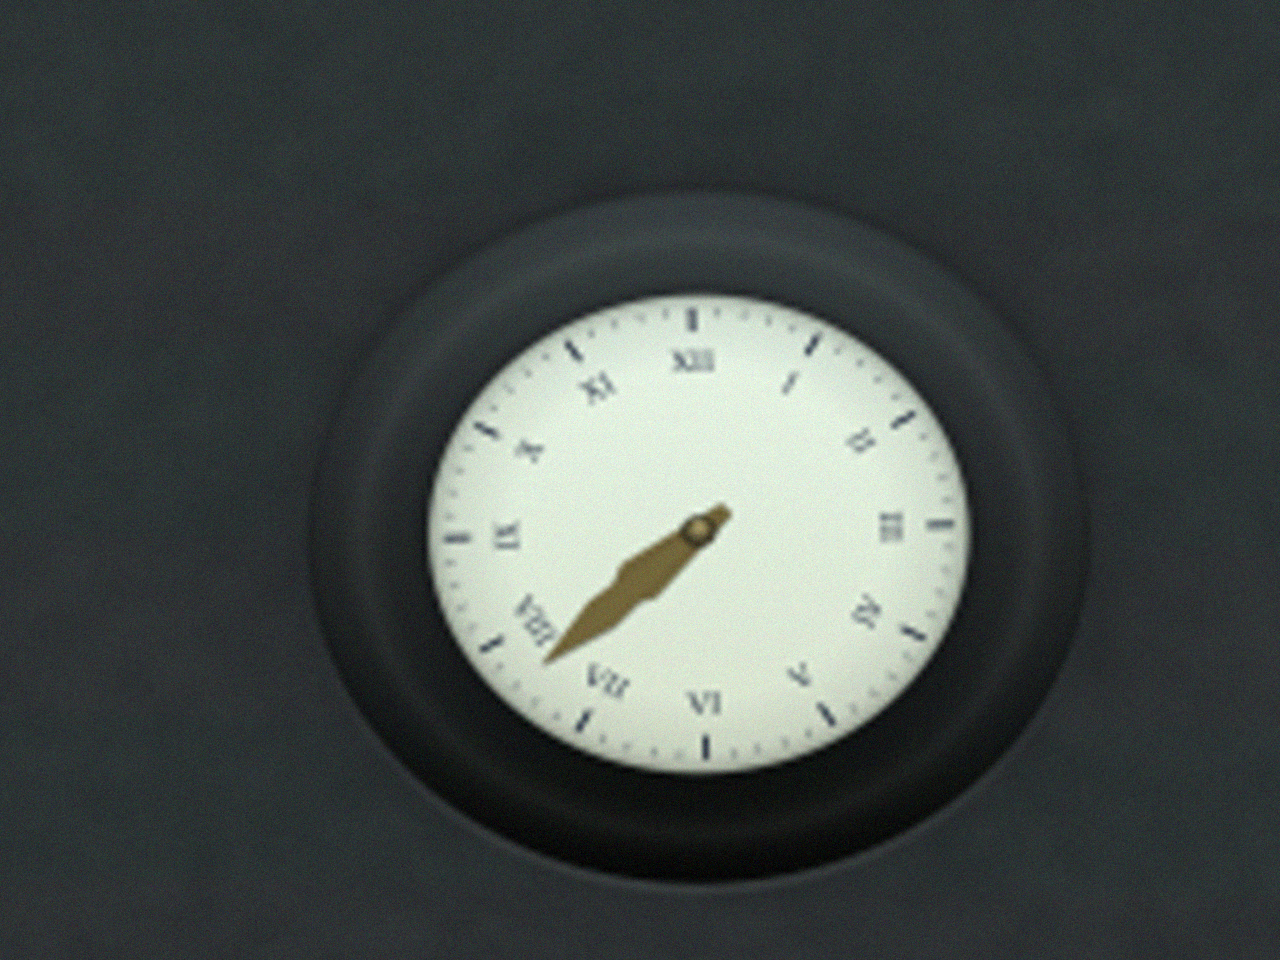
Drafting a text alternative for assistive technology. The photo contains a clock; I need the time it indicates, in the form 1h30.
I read 7h38
